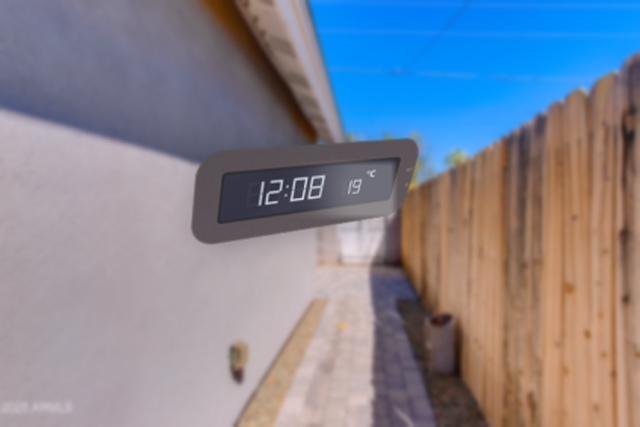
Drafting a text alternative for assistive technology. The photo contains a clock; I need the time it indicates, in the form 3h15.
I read 12h08
